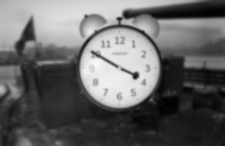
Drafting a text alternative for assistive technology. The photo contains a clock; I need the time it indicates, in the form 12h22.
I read 3h50
